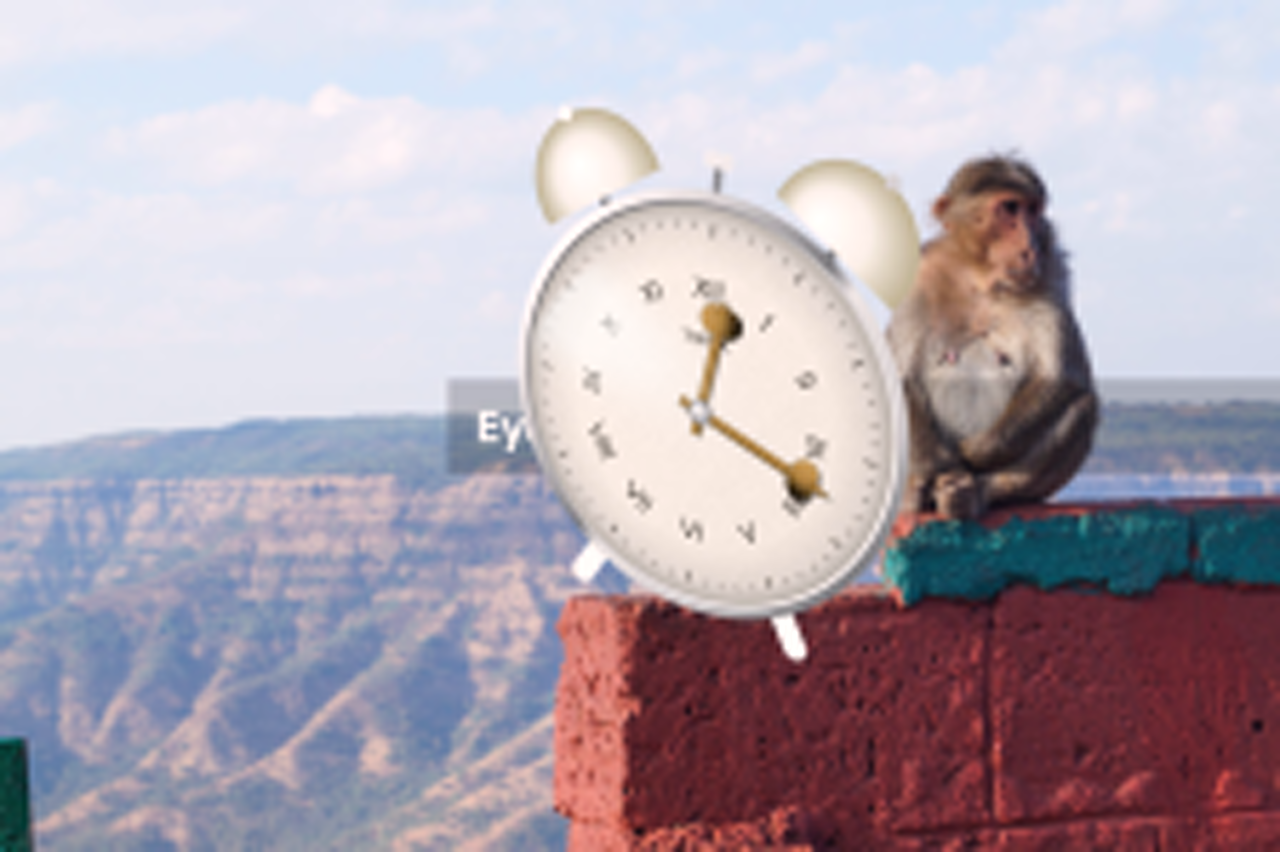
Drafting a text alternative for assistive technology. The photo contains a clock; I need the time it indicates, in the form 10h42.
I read 12h18
